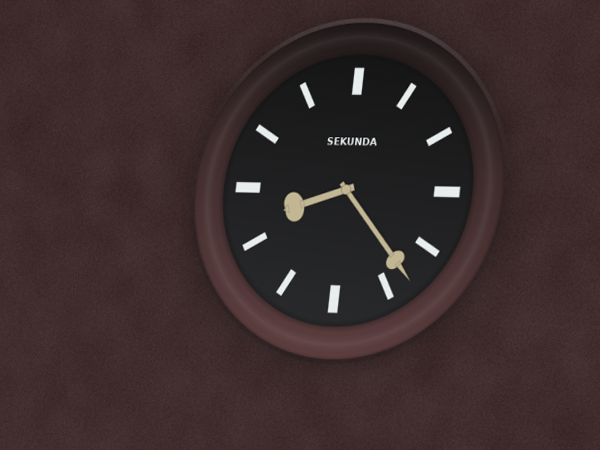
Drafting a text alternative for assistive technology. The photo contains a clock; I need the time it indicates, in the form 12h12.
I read 8h23
